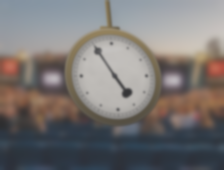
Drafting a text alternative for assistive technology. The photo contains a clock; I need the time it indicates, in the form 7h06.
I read 4h55
